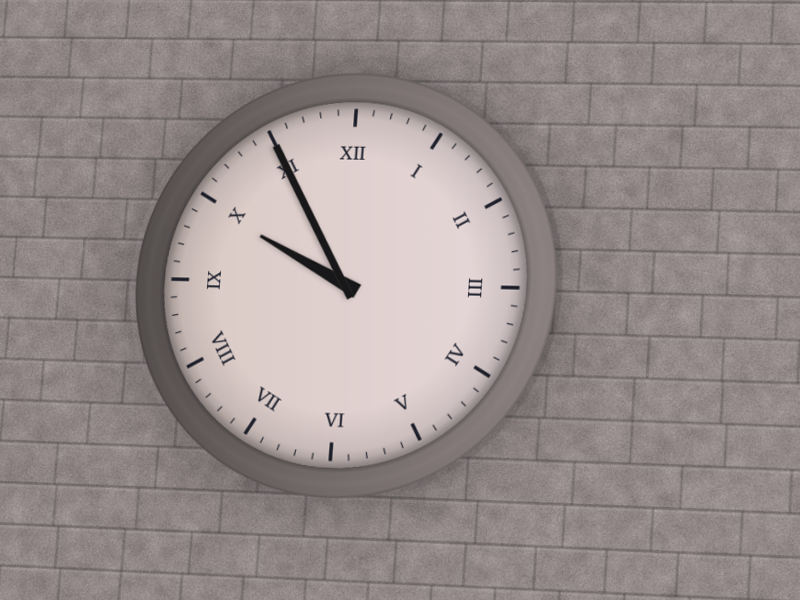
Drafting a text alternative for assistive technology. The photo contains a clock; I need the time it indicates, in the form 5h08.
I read 9h55
